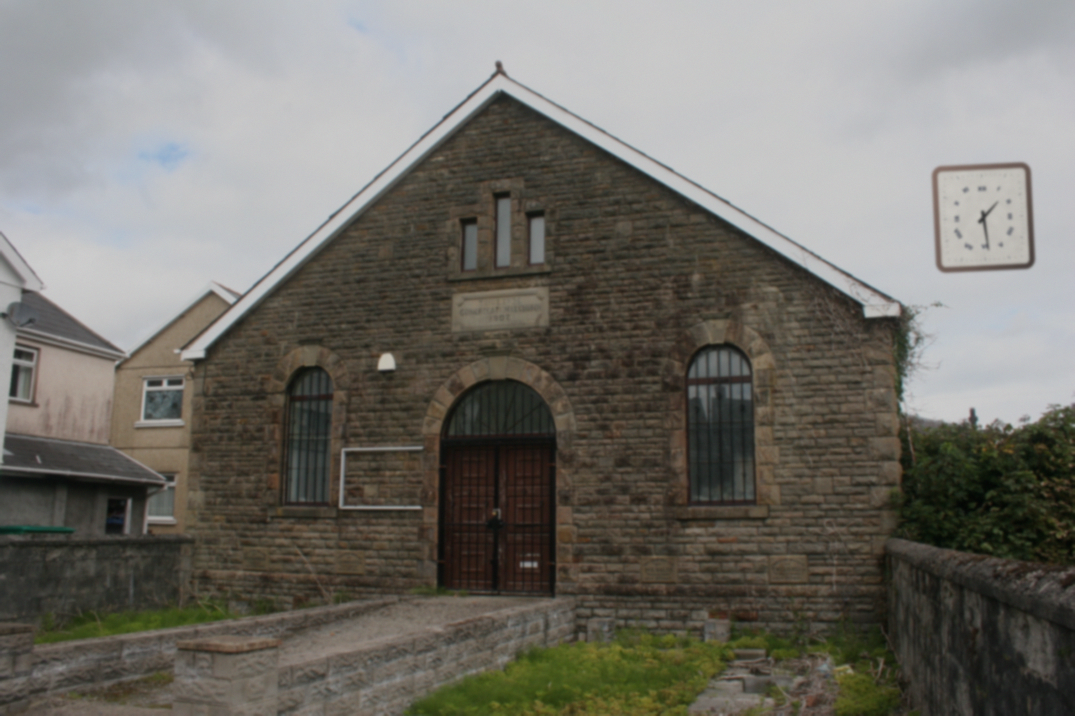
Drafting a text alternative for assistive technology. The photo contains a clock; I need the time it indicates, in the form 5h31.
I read 1h29
